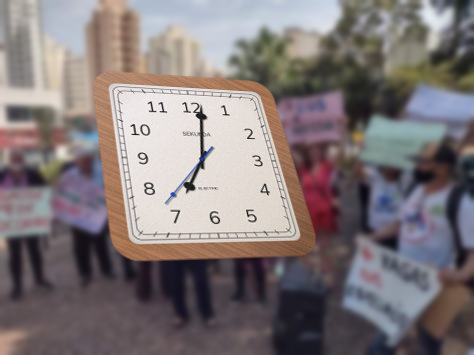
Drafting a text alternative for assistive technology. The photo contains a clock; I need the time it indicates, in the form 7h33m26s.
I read 7h01m37s
